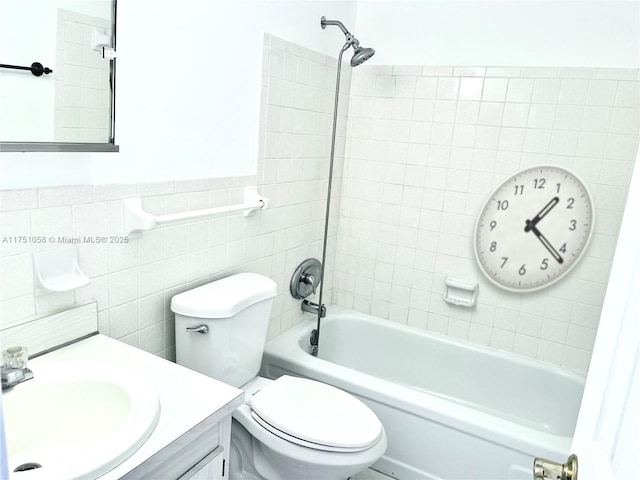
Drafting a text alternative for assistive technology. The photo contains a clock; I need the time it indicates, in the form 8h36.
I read 1h22
